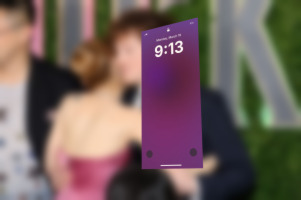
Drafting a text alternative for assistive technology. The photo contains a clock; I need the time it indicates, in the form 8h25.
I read 9h13
